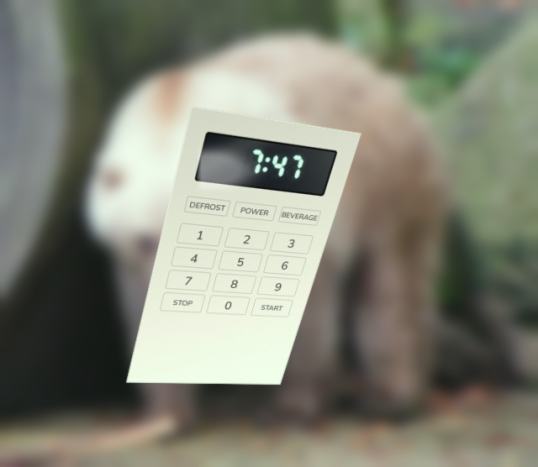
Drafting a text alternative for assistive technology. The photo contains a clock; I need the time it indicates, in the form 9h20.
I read 7h47
